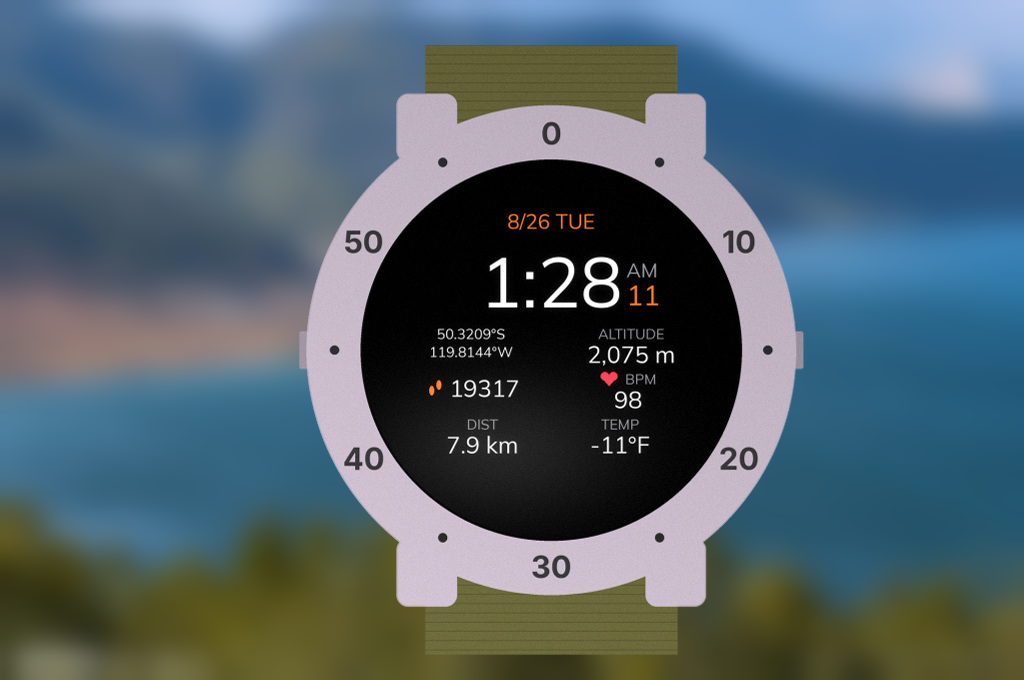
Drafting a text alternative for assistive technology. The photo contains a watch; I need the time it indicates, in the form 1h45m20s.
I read 1h28m11s
